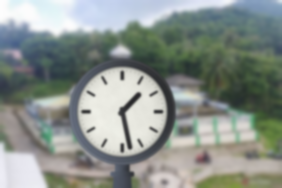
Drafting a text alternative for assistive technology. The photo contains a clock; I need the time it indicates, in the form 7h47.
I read 1h28
